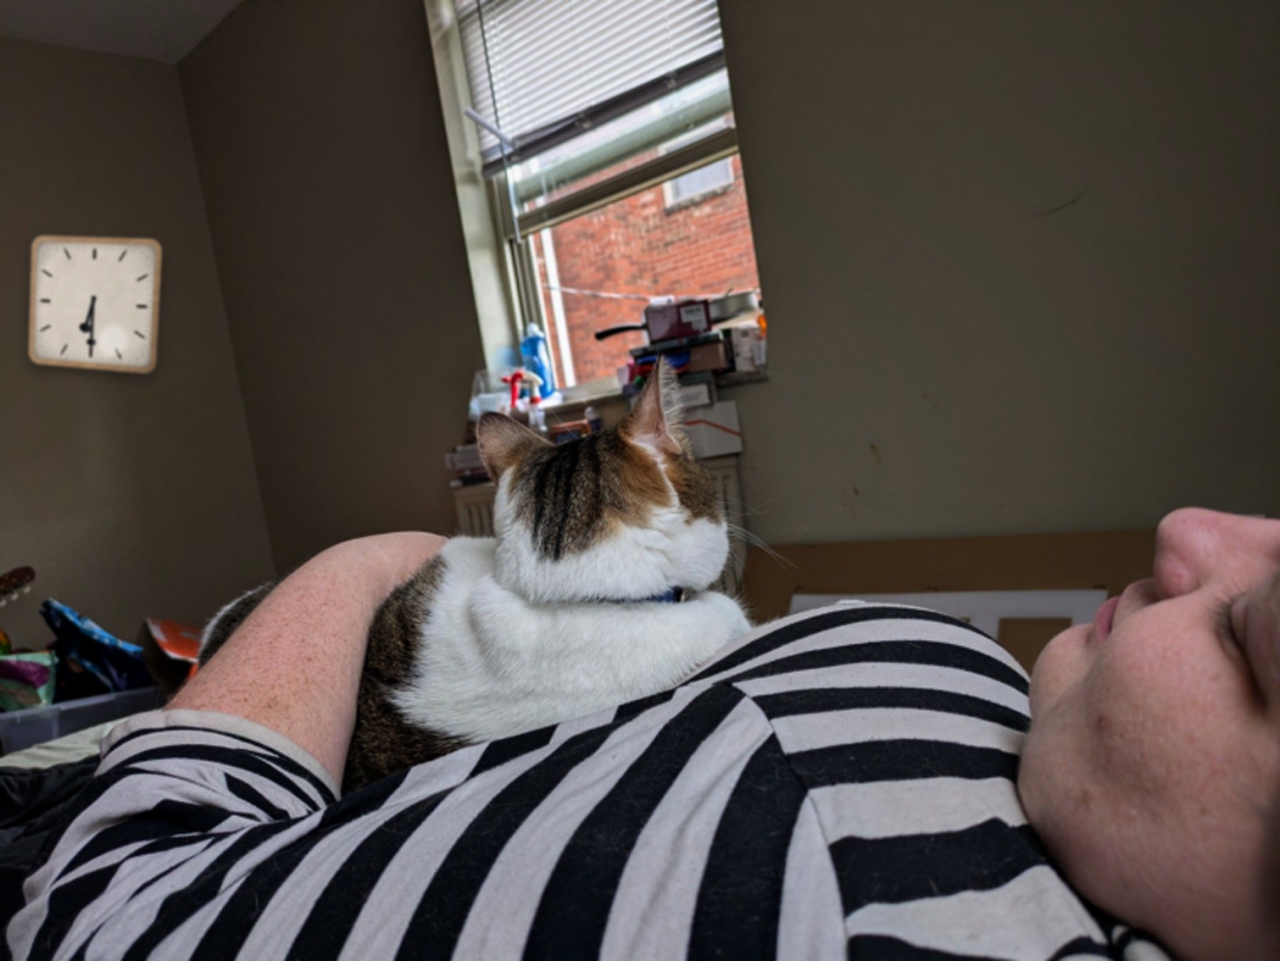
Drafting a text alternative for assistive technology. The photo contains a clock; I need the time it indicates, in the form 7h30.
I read 6h30
